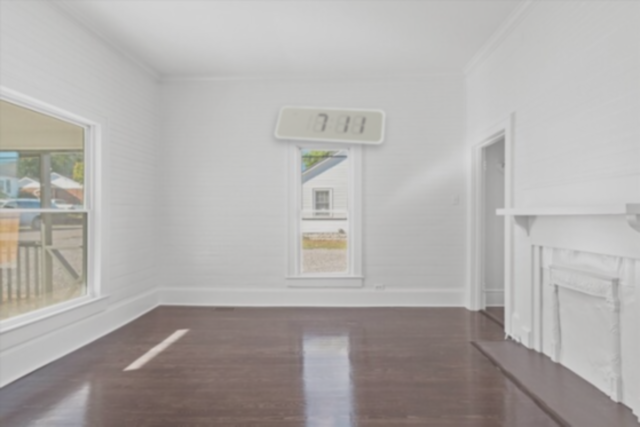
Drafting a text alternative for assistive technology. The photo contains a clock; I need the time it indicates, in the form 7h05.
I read 7h11
